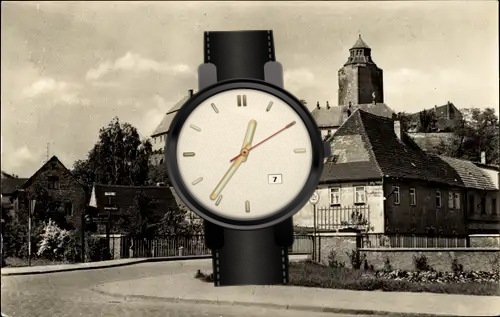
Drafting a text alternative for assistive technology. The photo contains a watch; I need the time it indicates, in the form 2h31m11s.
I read 12h36m10s
